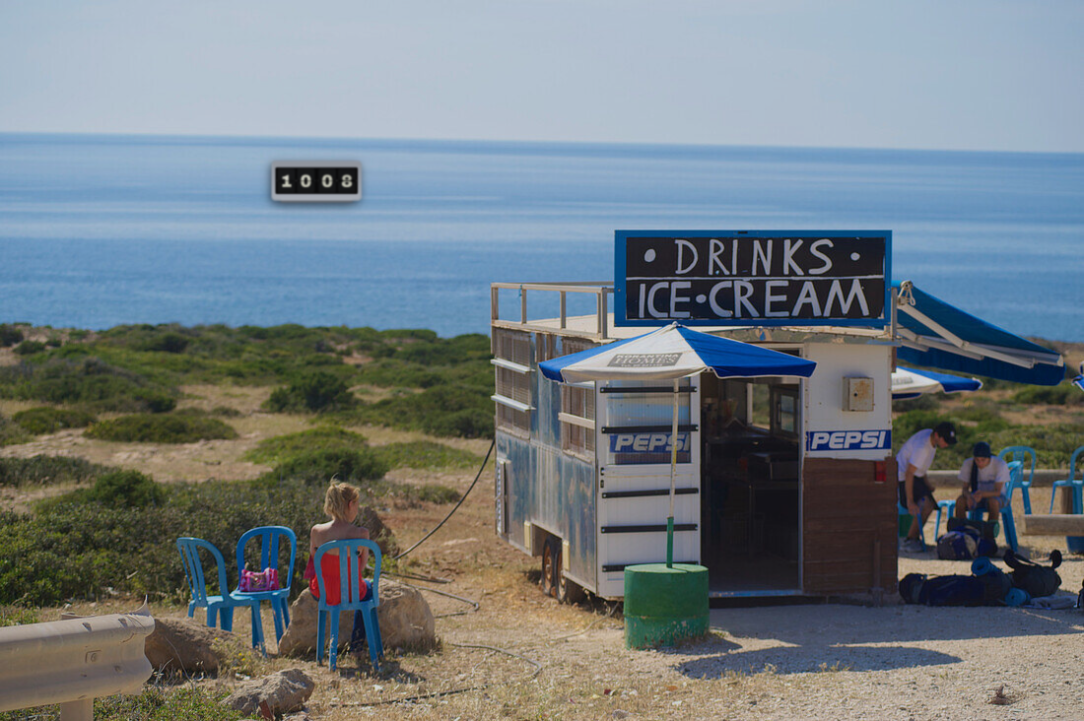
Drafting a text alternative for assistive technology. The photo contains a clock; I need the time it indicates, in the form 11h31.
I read 10h08
